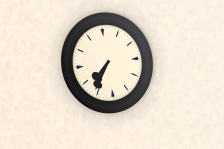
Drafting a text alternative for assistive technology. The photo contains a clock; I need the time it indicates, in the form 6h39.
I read 7h36
